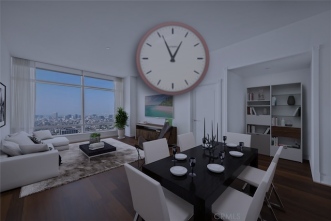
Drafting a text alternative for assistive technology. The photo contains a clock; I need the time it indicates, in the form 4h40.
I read 12h56
